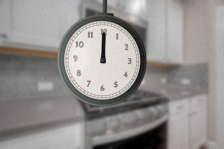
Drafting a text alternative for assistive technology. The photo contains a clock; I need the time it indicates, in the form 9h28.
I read 12h00
